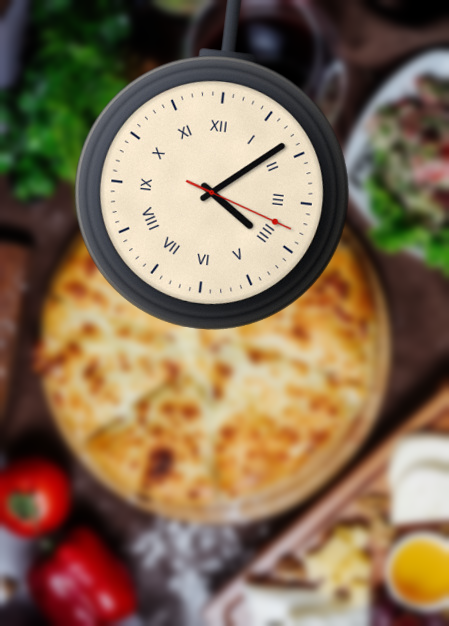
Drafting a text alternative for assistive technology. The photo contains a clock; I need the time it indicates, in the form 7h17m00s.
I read 4h08m18s
